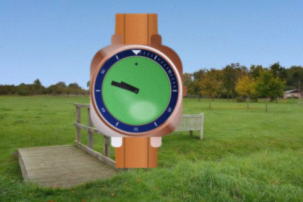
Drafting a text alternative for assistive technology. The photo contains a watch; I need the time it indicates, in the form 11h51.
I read 9h48
